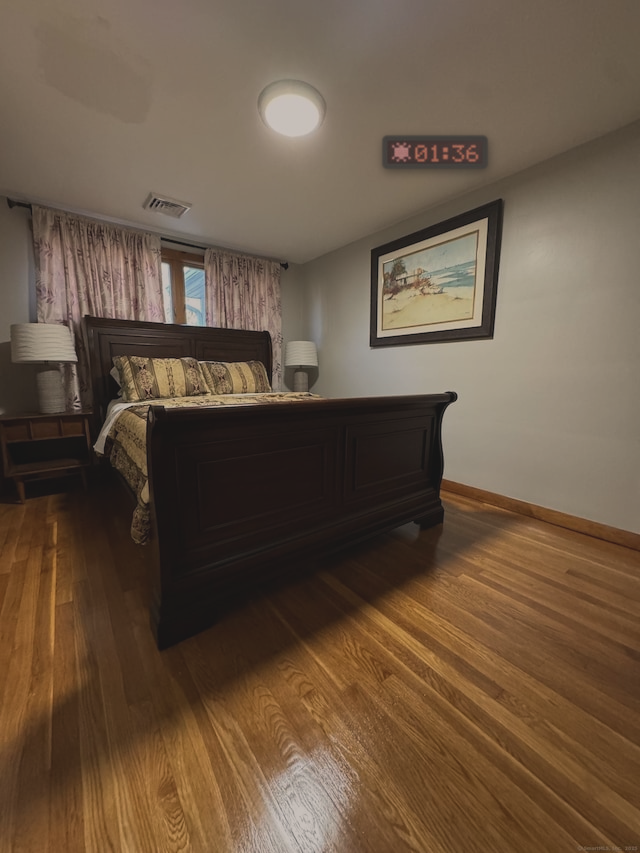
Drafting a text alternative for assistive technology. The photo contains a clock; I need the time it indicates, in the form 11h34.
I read 1h36
